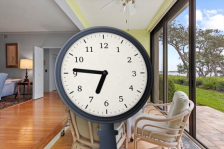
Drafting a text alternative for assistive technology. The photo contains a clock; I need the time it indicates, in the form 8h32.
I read 6h46
